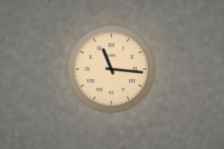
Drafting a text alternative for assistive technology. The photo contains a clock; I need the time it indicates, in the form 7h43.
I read 11h16
